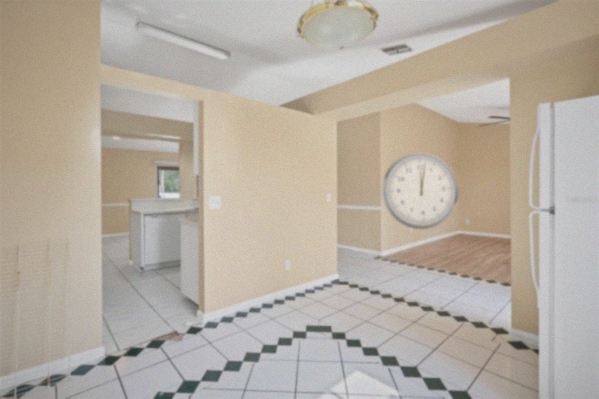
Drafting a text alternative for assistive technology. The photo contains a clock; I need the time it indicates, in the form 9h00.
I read 12h02
